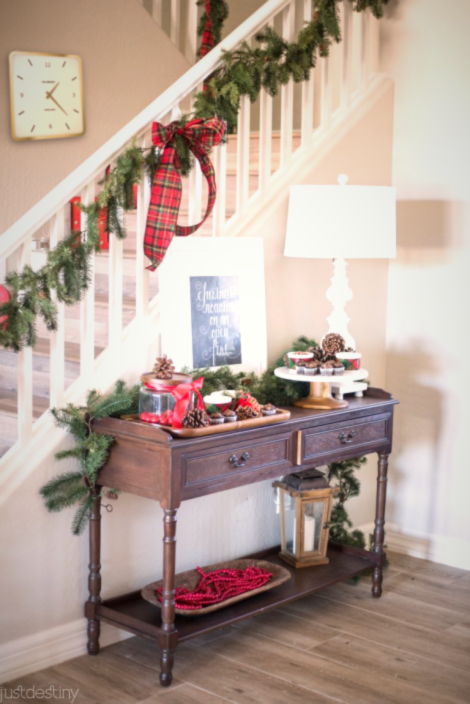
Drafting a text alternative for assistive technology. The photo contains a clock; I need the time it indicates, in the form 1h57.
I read 1h23
